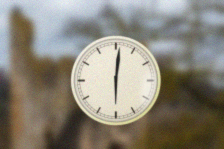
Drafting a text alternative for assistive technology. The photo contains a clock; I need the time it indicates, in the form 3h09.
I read 6h01
